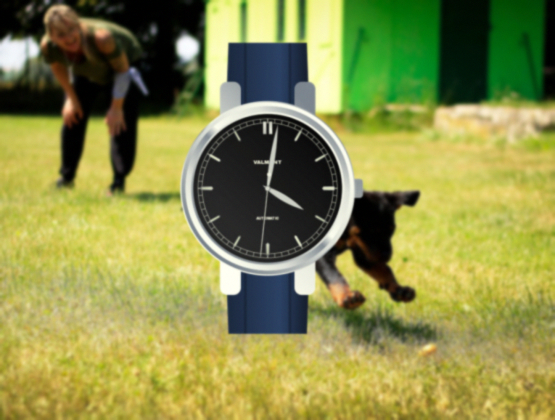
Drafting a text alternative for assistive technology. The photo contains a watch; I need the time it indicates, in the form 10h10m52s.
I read 4h01m31s
